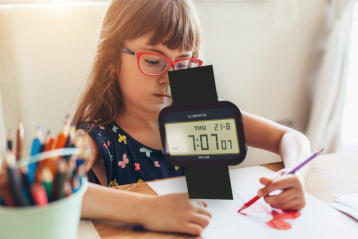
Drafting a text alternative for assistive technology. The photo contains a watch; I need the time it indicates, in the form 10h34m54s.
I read 7h07m07s
